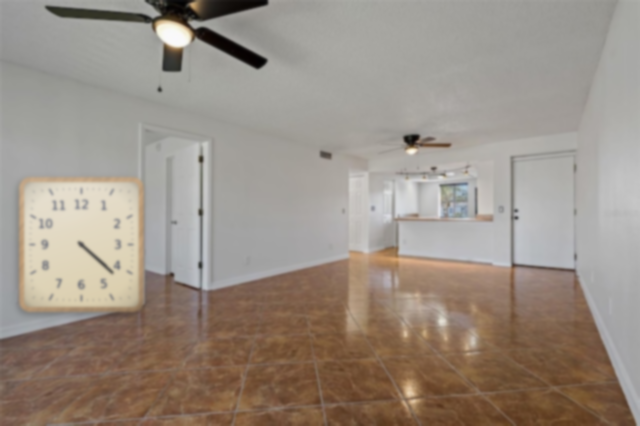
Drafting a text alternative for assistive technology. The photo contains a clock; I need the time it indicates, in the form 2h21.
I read 4h22
